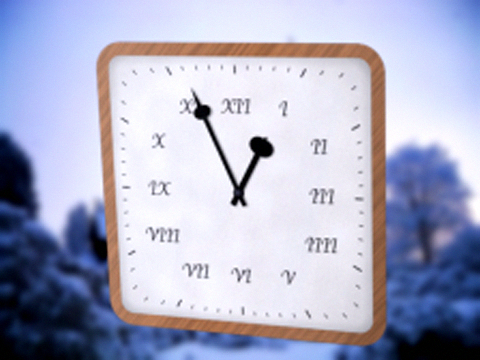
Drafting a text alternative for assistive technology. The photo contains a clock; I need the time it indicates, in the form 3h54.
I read 12h56
